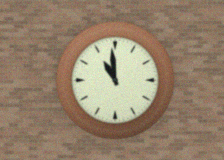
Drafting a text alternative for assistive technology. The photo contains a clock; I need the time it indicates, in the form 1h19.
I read 10h59
